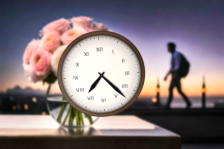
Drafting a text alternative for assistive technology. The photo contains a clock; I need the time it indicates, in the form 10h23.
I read 7h23
